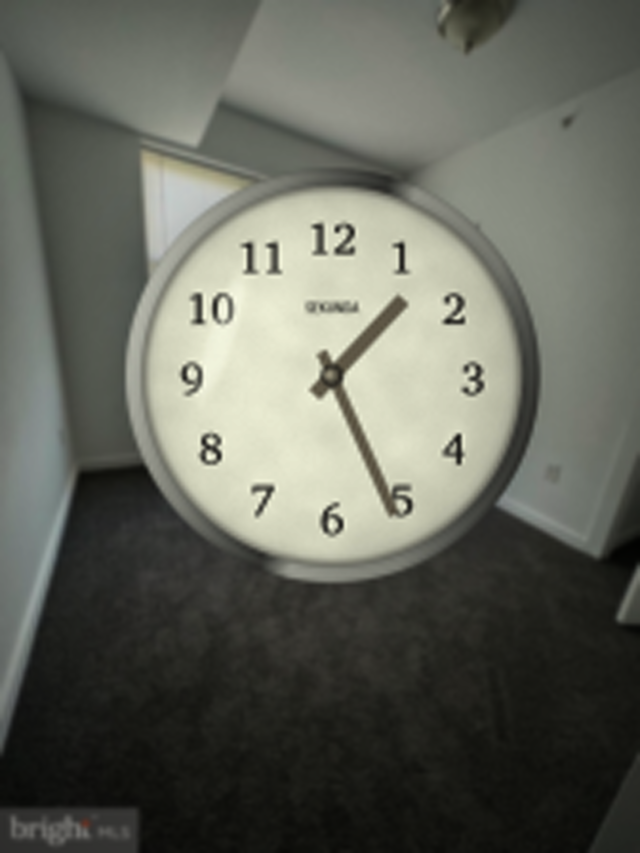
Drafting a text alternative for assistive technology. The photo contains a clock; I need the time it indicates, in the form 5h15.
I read 1h26
